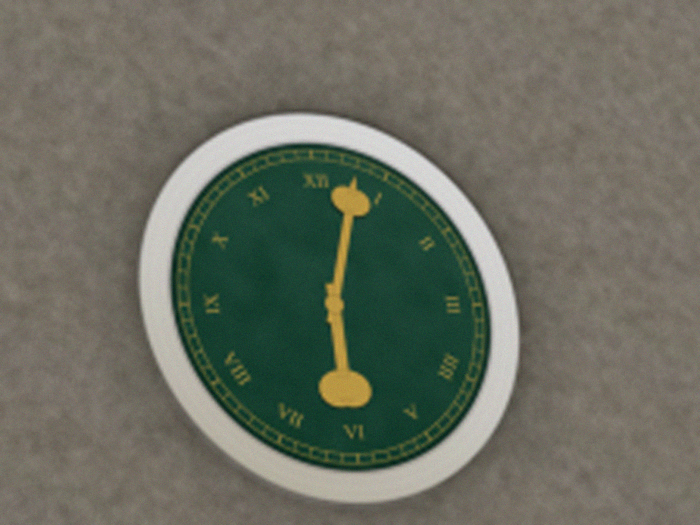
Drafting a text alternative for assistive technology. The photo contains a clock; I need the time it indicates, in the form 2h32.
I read 6h03
